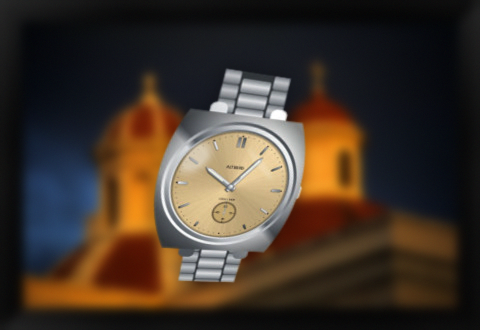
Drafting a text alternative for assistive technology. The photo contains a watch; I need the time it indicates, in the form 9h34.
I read 10h06
